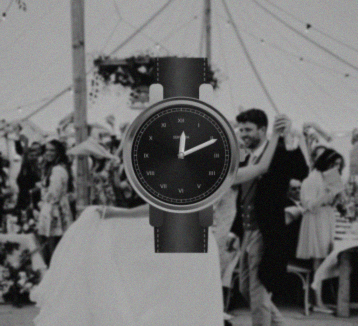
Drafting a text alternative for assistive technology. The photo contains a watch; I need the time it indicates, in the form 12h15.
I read 12h11
